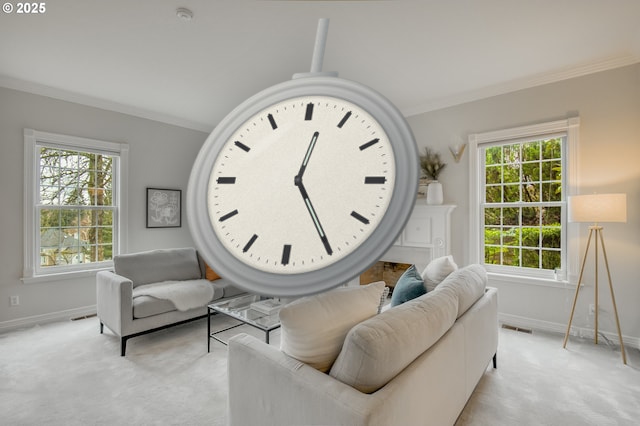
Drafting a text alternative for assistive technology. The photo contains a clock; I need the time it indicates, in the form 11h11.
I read 12h25
